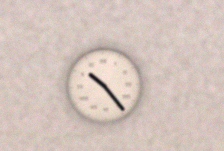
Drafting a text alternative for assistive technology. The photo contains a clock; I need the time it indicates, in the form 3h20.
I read 10h24
